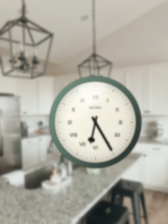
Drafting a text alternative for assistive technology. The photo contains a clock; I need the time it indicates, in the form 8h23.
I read 6h25
